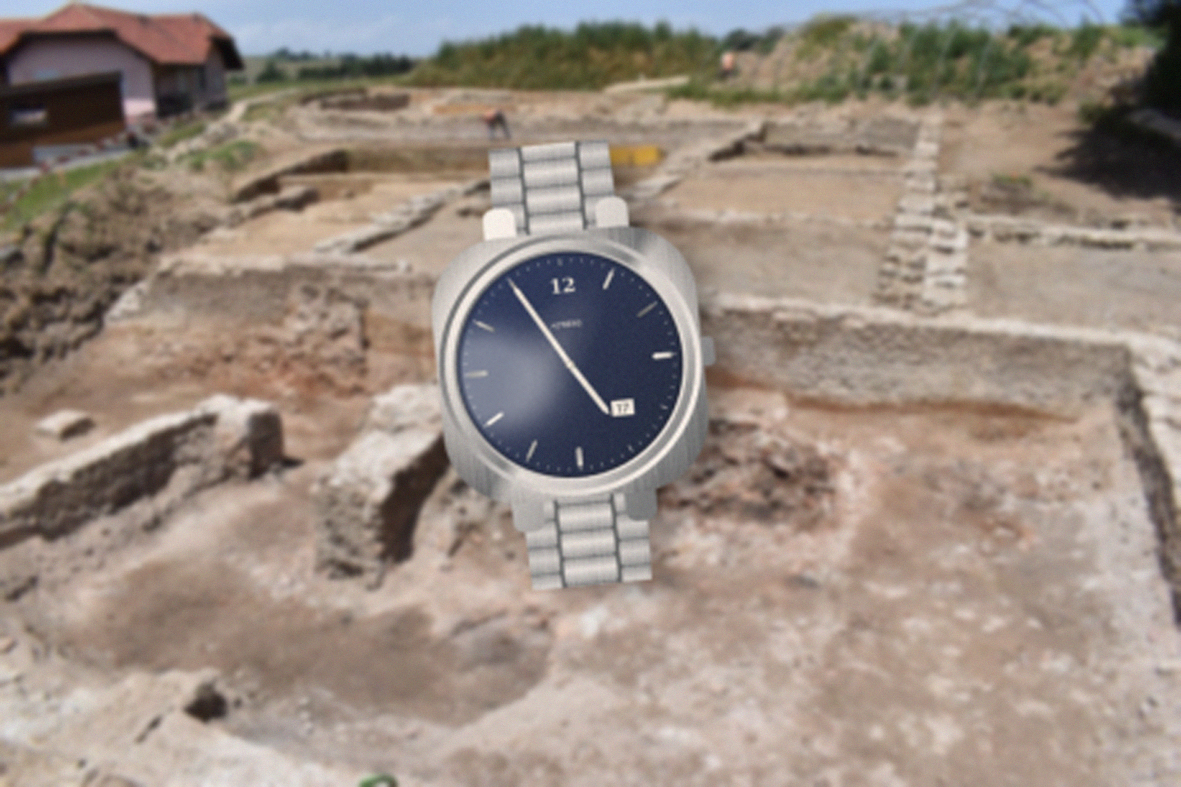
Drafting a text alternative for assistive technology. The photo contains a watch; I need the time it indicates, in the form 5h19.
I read 4h55
